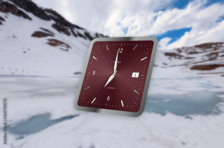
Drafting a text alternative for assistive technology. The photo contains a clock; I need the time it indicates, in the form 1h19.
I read 6h59
